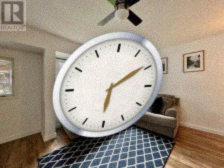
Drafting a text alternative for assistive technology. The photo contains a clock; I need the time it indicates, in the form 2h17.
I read 6h09
